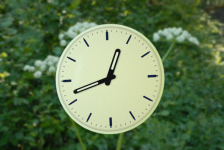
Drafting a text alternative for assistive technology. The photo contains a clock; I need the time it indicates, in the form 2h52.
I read 12h42
